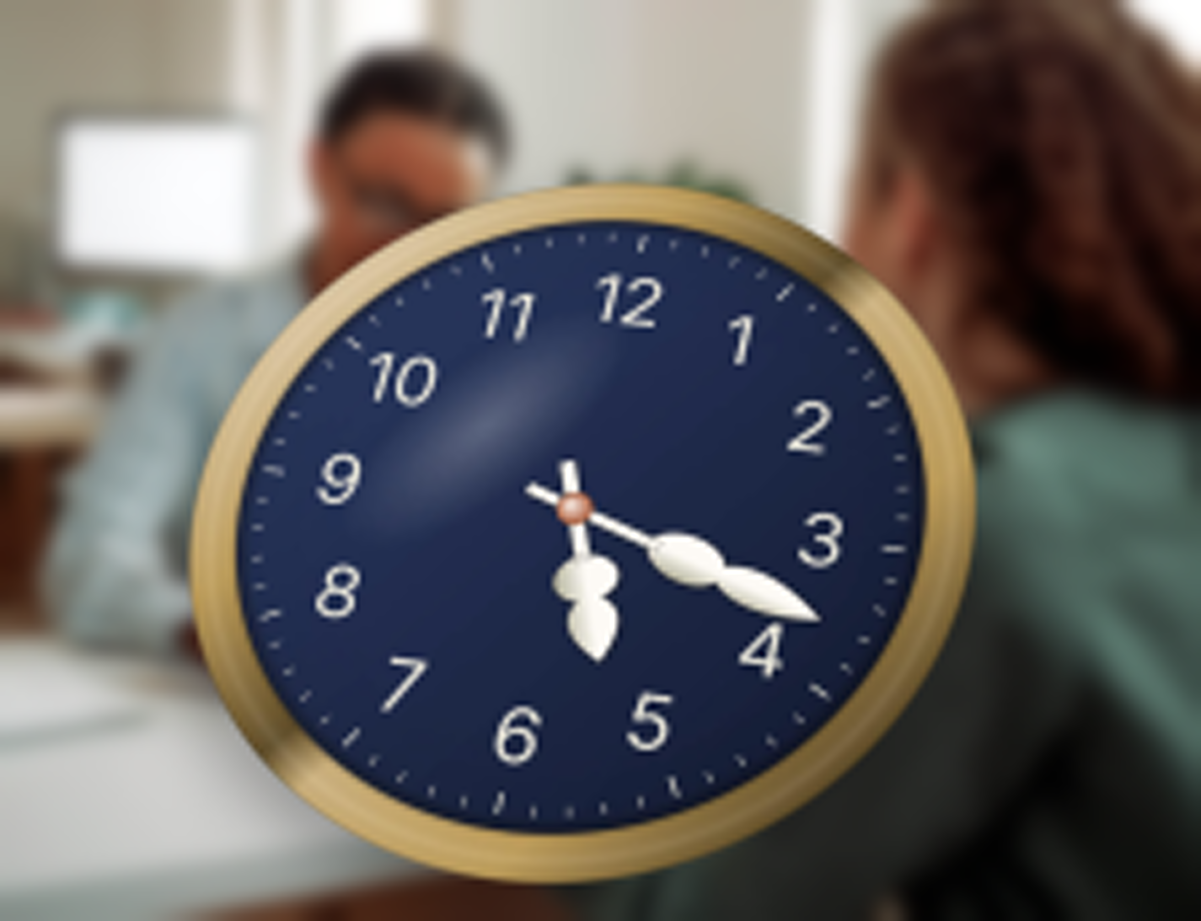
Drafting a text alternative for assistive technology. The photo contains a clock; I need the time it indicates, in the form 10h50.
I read 5h18
